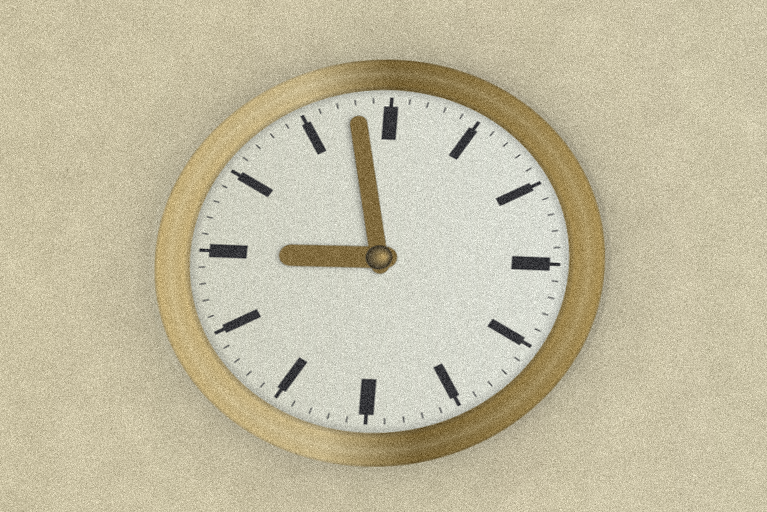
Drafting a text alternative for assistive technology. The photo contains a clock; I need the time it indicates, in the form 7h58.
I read 8h58
